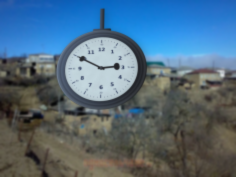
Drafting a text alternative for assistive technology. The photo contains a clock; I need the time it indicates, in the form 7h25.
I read 2h50
